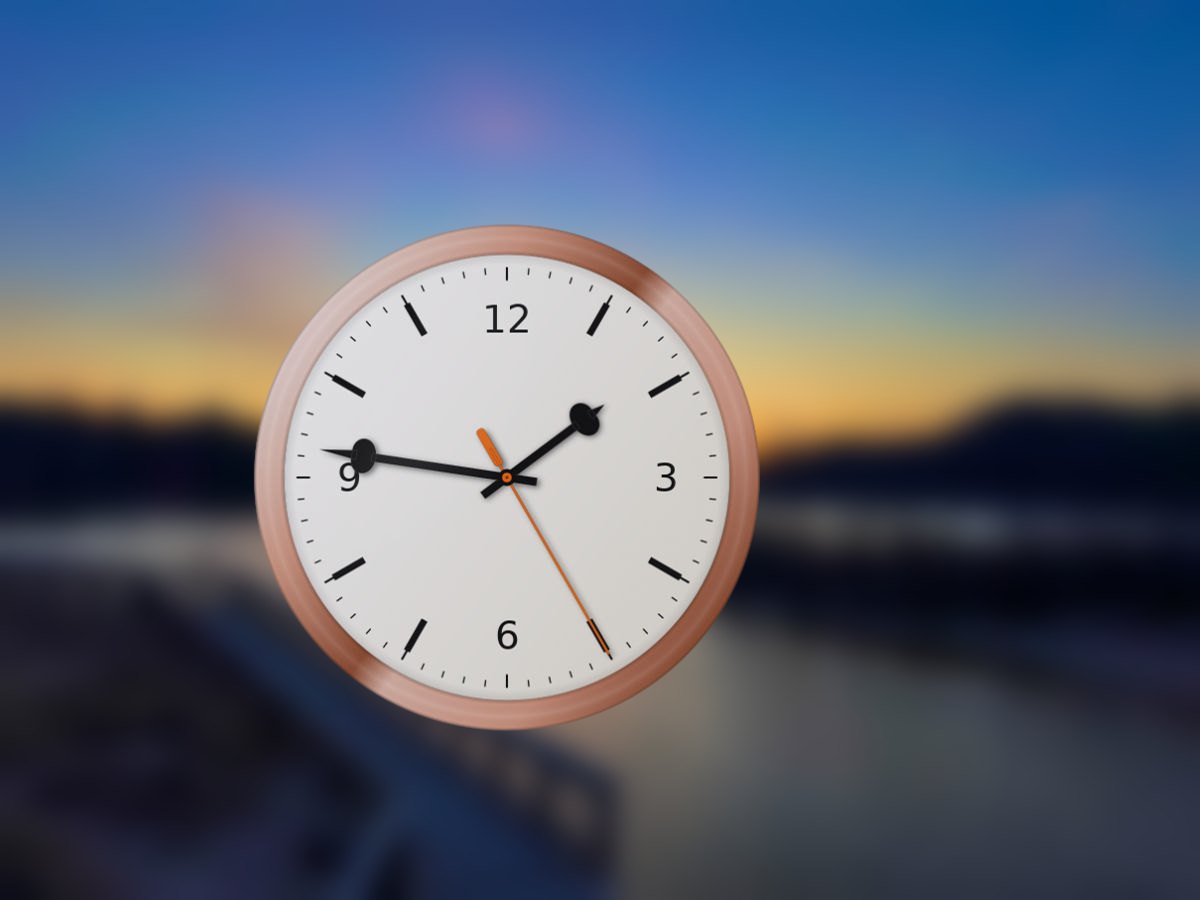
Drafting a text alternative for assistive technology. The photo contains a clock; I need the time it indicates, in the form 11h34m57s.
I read 1h46m25s
